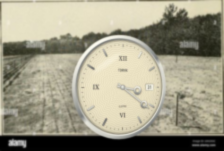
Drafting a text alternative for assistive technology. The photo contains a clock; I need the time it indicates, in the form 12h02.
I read 3h21
